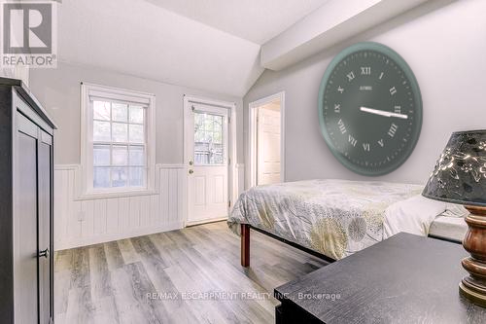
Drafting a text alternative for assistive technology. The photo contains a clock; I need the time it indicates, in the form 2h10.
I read 3h16
